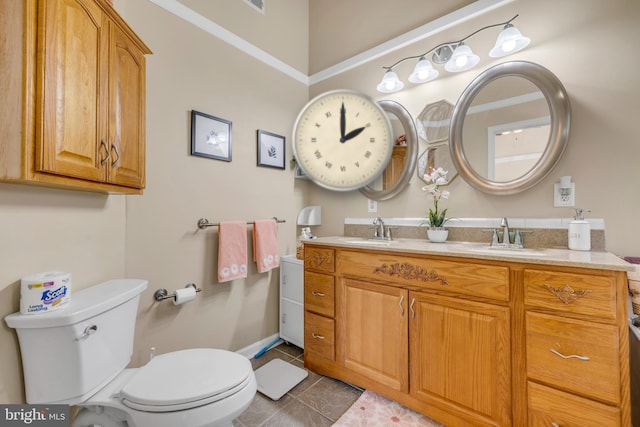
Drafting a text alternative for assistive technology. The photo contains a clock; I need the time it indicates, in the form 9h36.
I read 2h00
